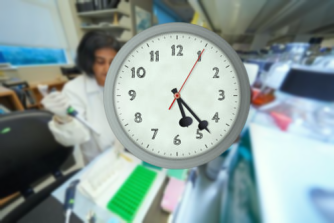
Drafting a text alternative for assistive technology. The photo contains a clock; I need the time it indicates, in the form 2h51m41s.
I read 5h23m05s
